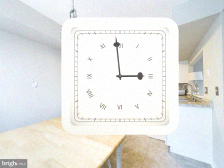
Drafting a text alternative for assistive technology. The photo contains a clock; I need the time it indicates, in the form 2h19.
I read 2h59
